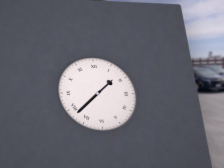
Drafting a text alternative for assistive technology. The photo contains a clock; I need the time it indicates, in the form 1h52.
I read 1h38
